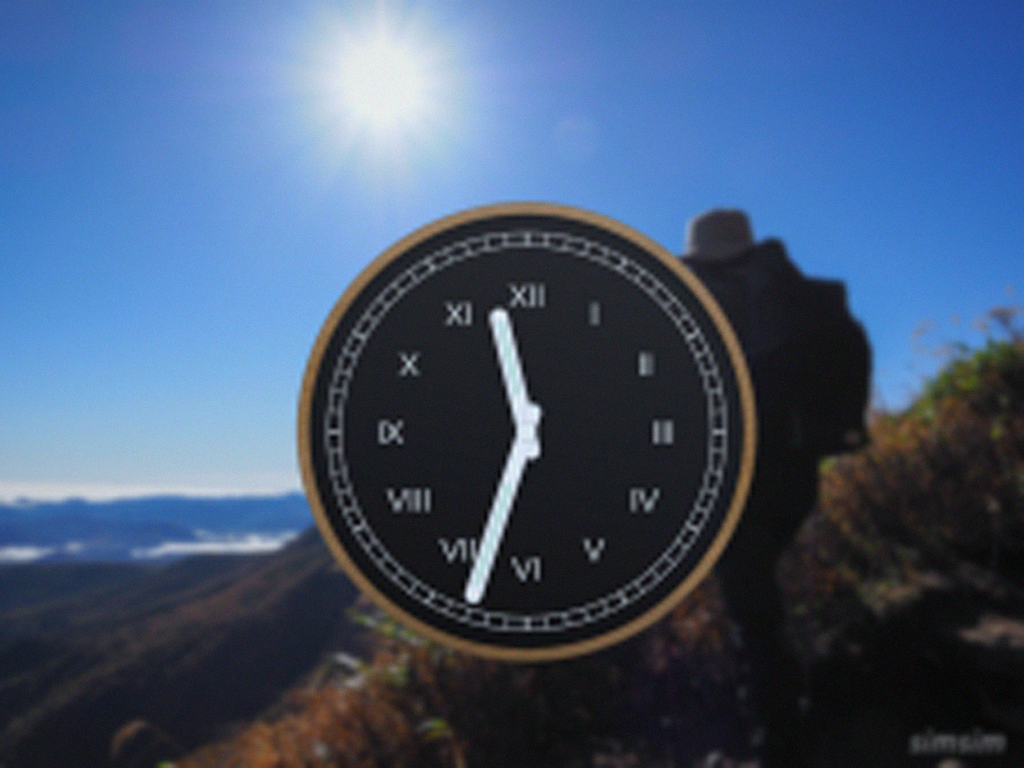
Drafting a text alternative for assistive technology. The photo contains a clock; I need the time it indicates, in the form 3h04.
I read 11h33
